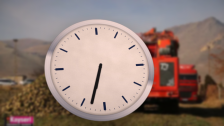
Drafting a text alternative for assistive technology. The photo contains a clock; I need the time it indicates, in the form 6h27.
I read 6h33
